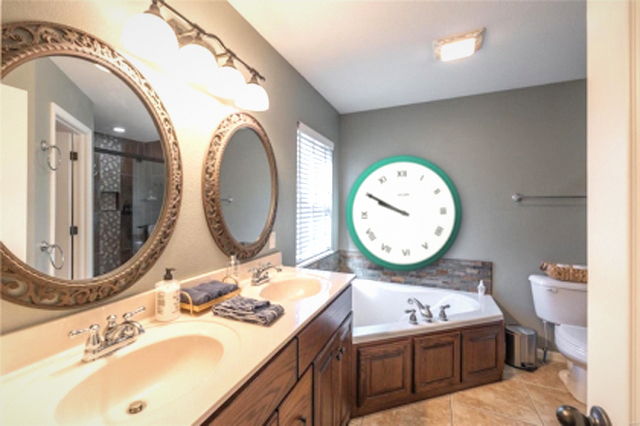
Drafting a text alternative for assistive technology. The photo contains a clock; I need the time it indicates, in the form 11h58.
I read 9h50
